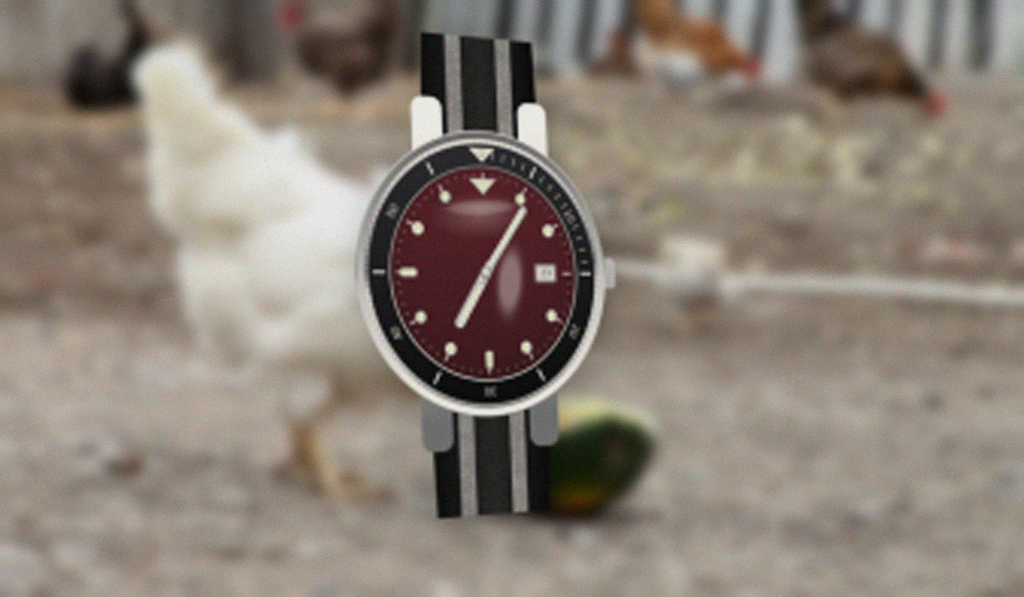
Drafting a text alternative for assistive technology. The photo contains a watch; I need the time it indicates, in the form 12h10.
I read 7h06
